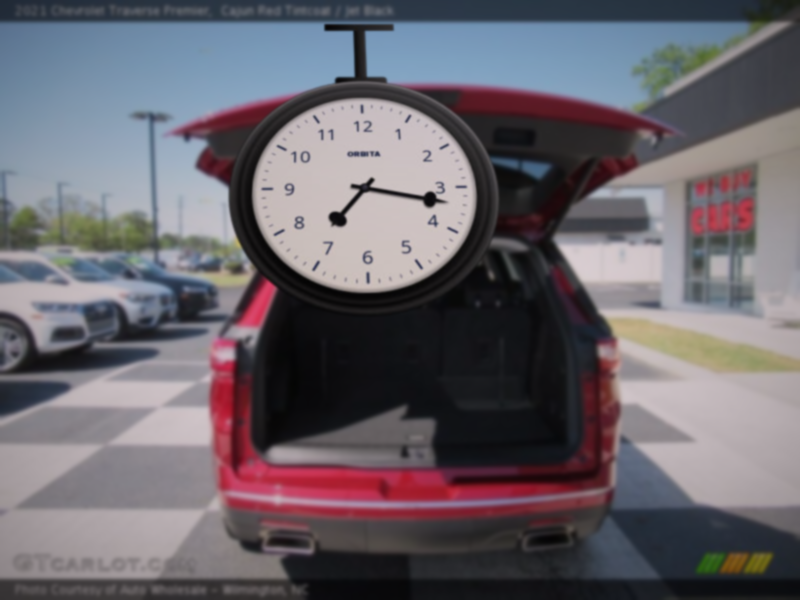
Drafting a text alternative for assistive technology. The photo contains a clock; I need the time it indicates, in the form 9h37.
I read 7h17
